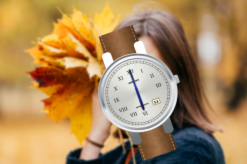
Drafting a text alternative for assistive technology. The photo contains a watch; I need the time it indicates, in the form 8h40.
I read 6h00
